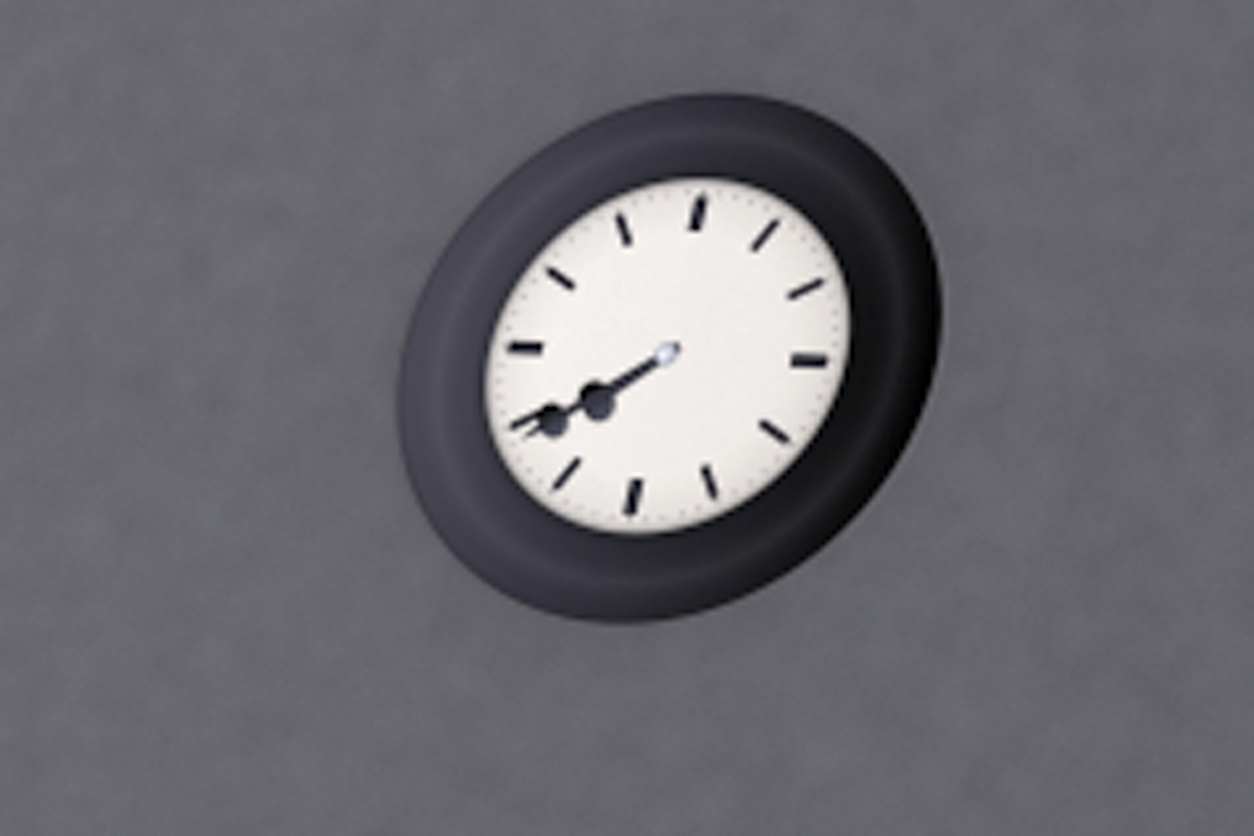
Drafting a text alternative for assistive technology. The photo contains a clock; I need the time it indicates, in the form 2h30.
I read 7h39
